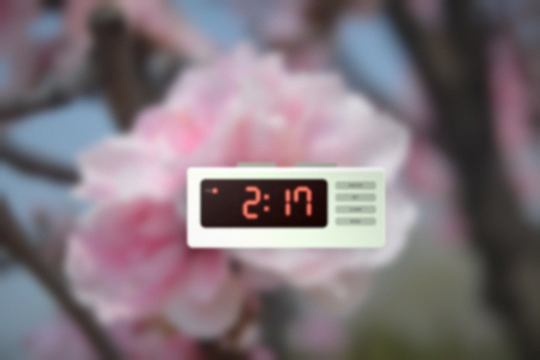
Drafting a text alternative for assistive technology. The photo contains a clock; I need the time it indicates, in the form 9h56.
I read 2h17
